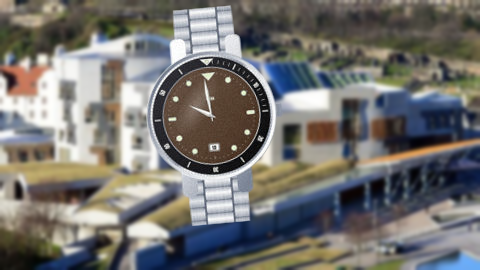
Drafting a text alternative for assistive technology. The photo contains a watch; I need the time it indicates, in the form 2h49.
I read 9h59
